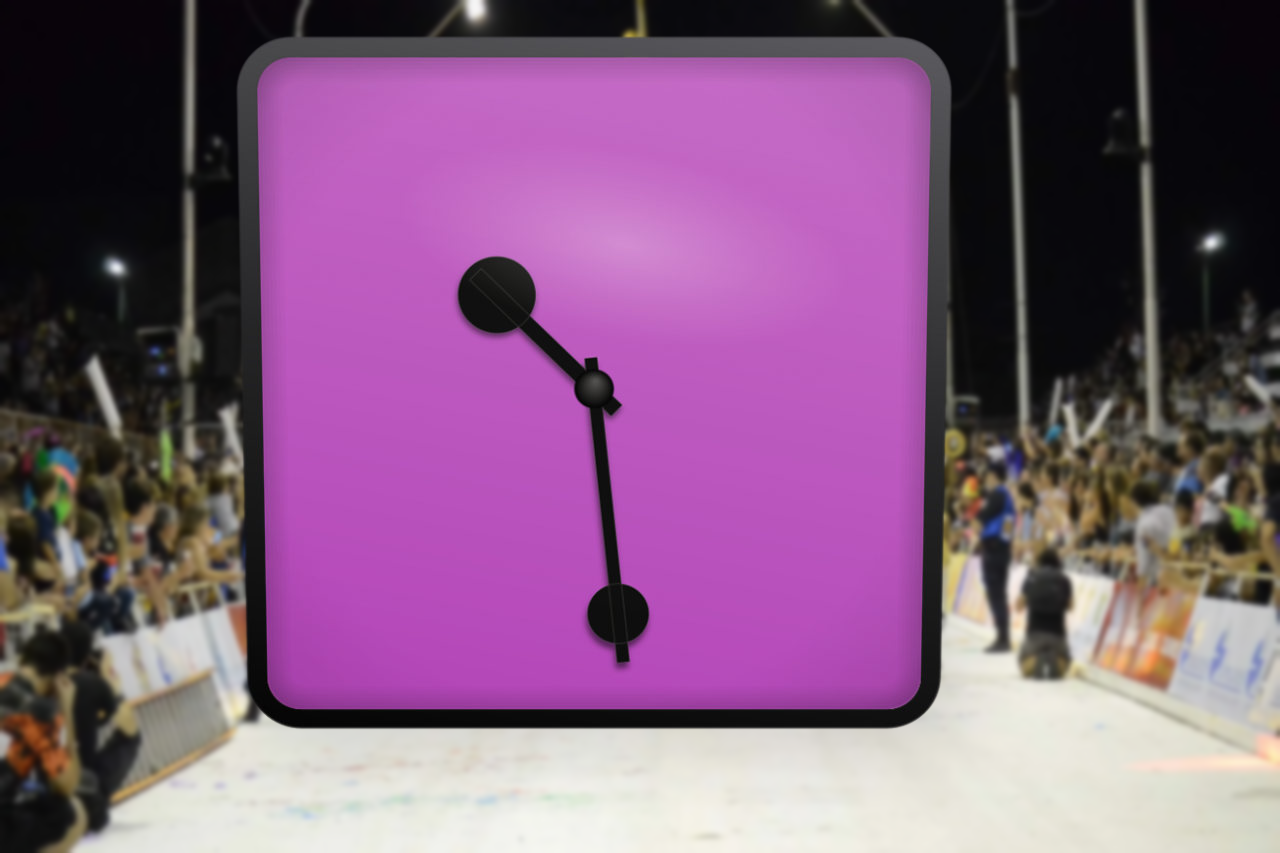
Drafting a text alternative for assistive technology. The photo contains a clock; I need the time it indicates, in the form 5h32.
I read 10h29
